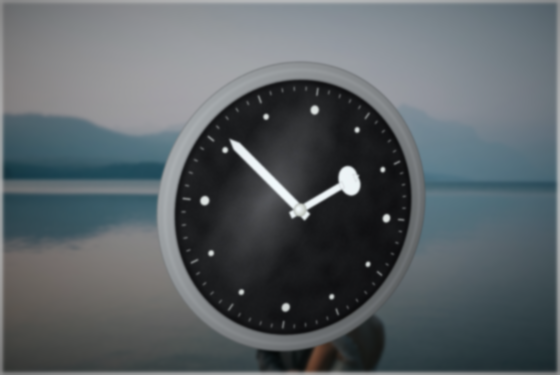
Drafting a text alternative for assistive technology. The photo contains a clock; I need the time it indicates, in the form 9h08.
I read 1h51
